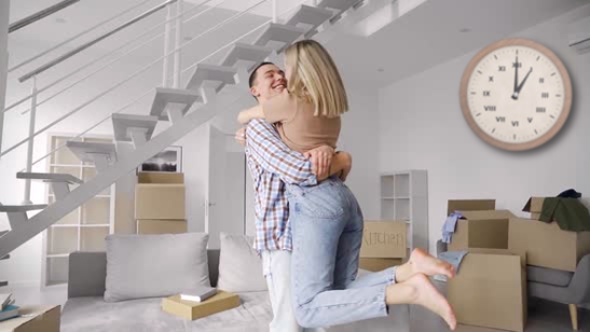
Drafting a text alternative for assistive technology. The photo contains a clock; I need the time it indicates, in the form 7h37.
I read 1h00
